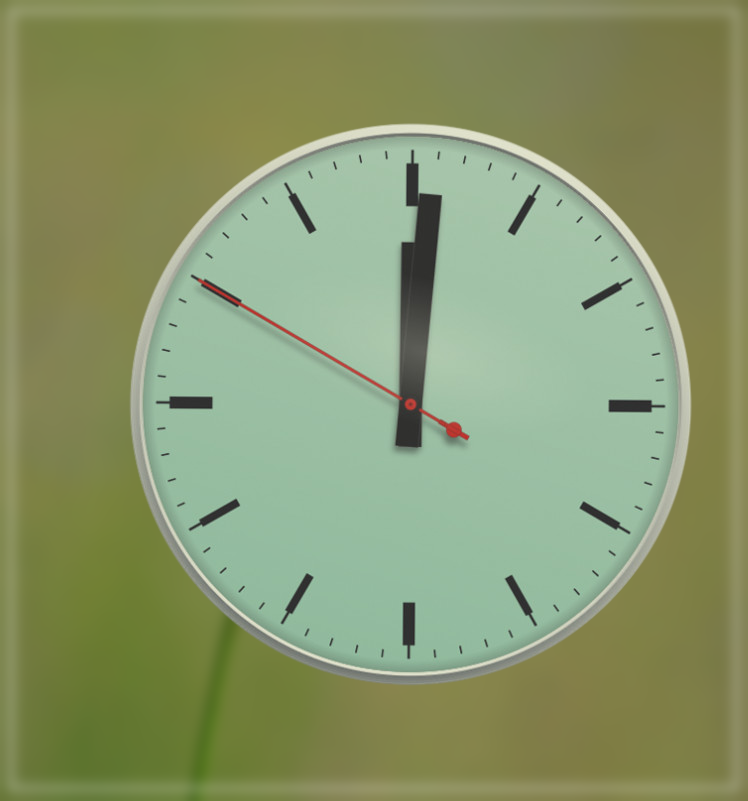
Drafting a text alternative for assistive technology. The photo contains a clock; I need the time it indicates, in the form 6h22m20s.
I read 12h00m50s
